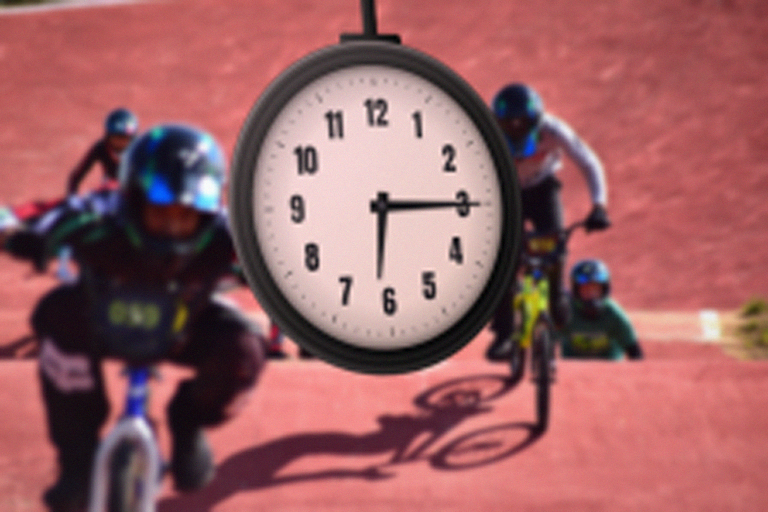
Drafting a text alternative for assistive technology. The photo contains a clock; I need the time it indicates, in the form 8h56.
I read 6h15
